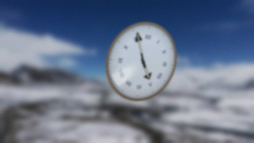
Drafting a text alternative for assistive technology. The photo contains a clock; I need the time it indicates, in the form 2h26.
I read 4h56
